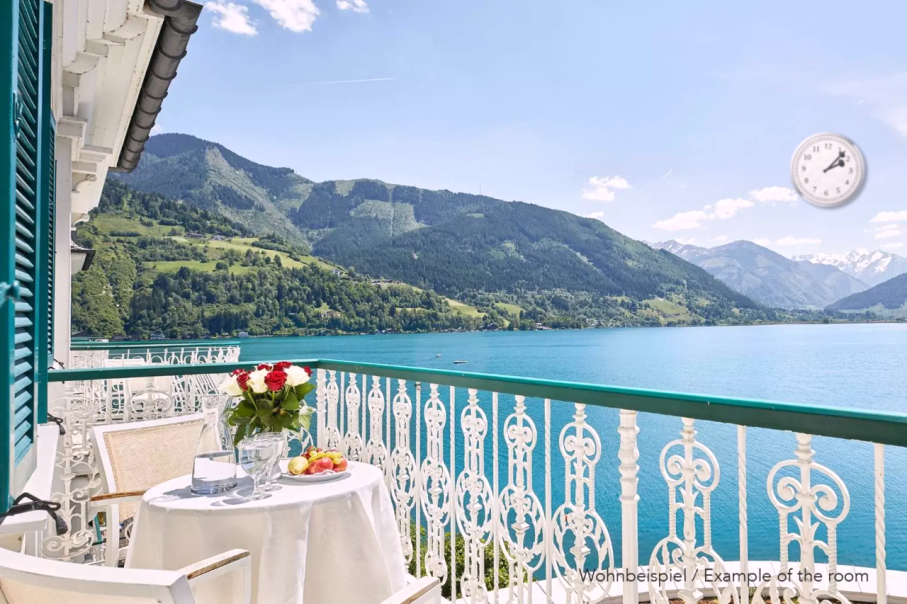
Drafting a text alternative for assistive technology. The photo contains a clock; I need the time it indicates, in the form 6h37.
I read 2h07
